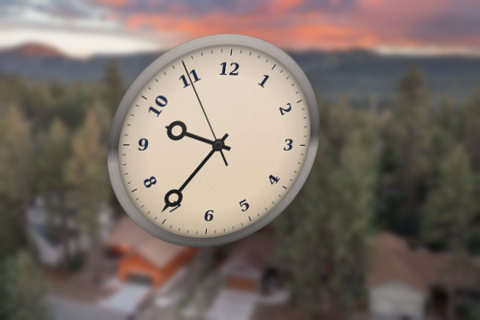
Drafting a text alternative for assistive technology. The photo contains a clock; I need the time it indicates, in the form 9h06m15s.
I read 9h35m55s
